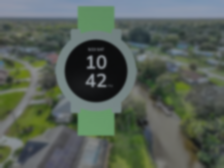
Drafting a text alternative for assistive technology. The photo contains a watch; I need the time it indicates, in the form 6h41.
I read 10h42
